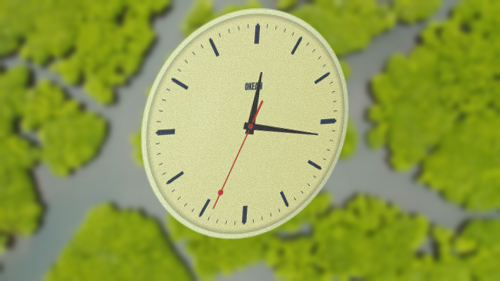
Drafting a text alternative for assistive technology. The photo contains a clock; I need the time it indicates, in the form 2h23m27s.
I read 12h16m34s
